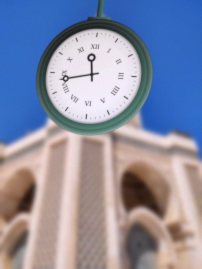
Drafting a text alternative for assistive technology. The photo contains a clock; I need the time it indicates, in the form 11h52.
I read 11h43
